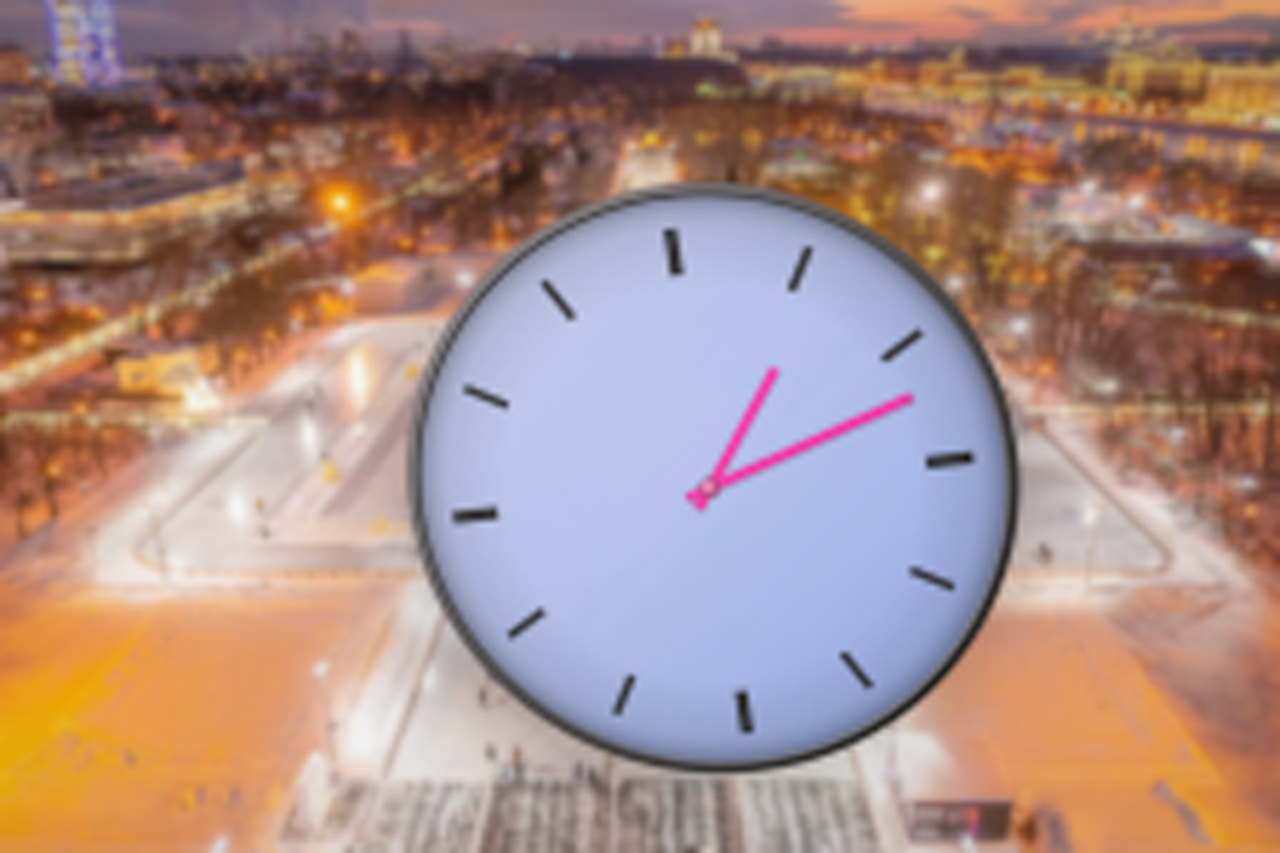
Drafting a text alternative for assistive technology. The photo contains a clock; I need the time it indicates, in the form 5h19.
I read 1h12
